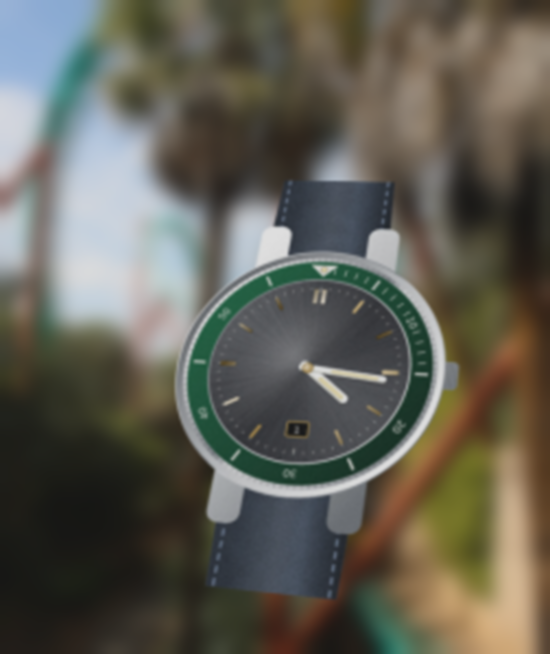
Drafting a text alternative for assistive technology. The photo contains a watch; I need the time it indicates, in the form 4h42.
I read 4h16
